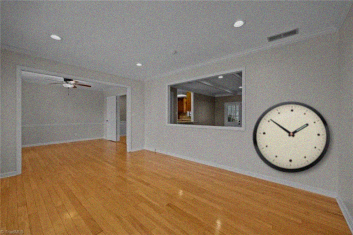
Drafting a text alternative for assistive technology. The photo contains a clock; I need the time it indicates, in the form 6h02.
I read 1h51
